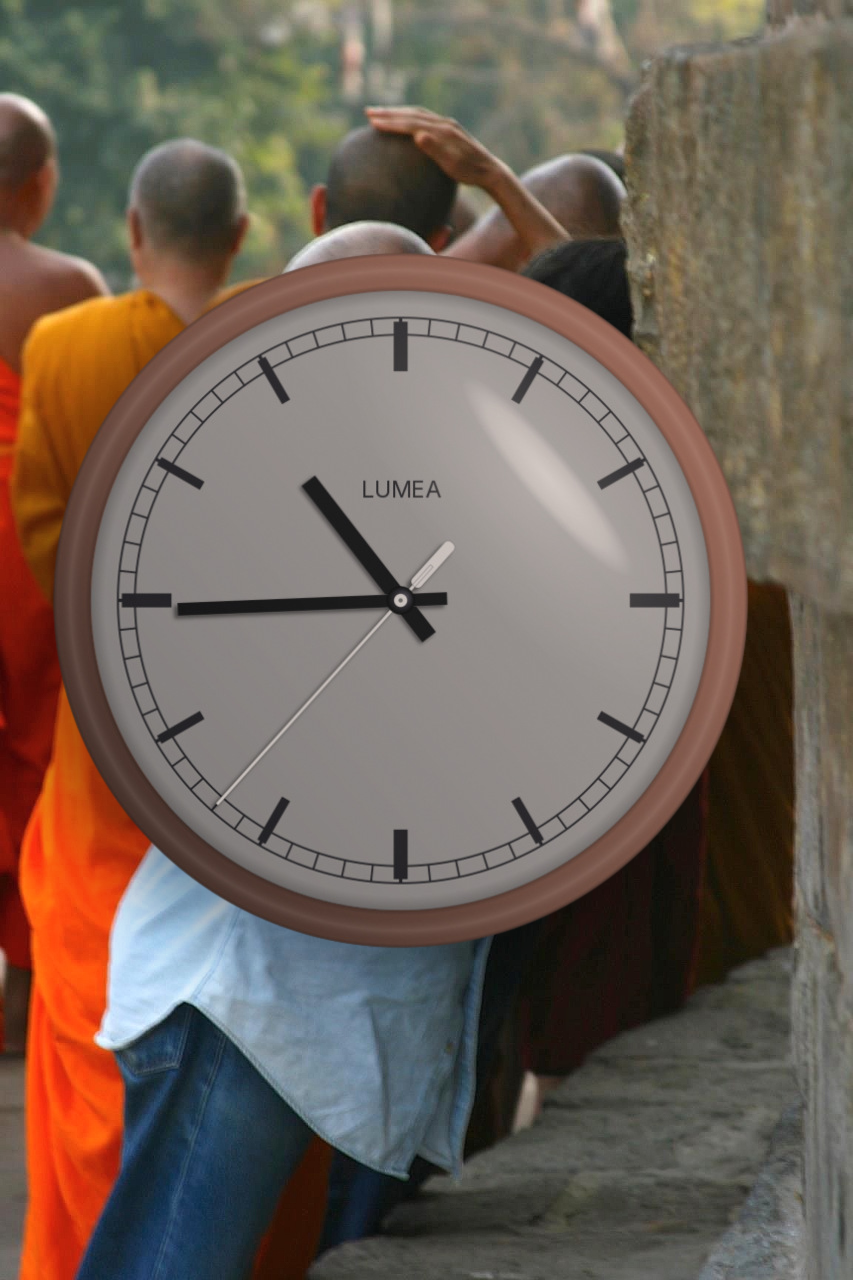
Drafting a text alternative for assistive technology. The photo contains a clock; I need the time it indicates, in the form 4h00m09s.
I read 10h44m37s
